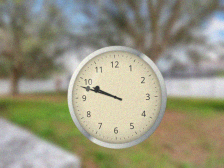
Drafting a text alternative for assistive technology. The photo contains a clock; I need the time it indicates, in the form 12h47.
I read 9h48
